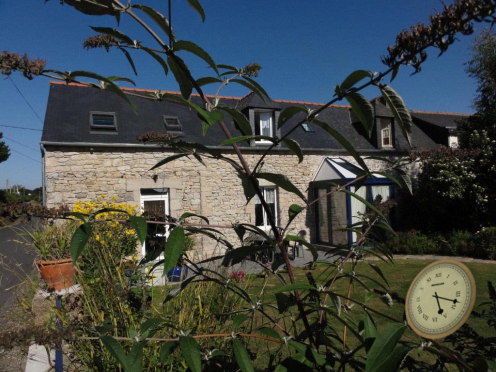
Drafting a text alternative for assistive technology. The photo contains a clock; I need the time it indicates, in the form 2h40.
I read 5h18
